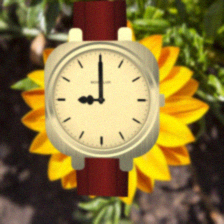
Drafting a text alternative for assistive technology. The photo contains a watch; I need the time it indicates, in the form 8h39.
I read 9h00
